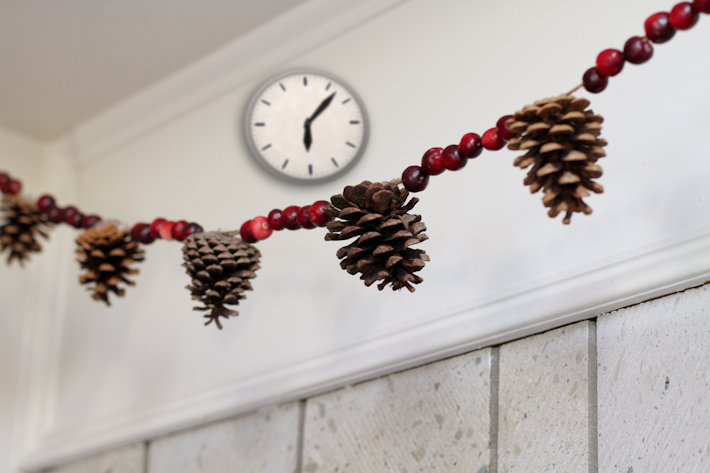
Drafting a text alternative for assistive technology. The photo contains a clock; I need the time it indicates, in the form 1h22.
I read 6h07
